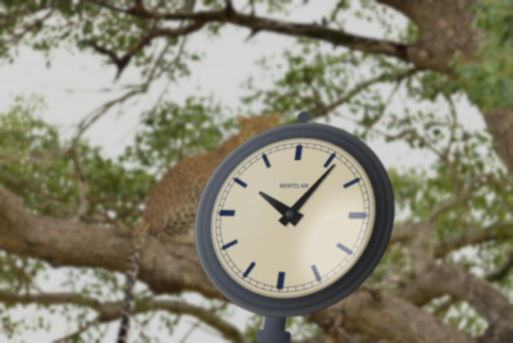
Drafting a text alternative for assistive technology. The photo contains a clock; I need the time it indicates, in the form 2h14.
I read 10h06
